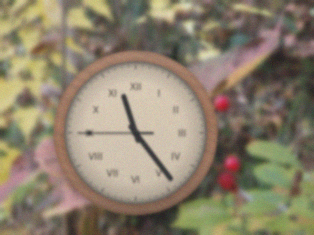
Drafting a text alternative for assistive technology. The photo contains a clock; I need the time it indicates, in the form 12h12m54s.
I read 11h23m45s
